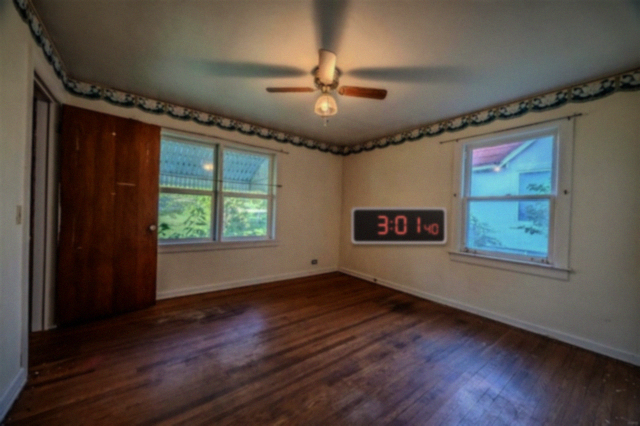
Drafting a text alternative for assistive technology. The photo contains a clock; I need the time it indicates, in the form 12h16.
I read 3h01
